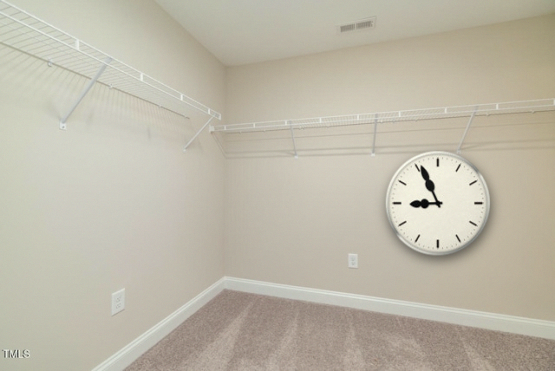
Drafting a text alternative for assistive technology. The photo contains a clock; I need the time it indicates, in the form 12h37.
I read 8h56
